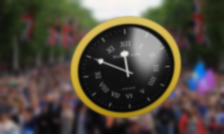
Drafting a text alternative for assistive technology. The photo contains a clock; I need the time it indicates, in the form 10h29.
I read 11h50
